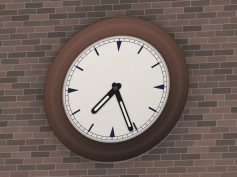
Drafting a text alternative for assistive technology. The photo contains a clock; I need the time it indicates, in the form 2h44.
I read 7h26
